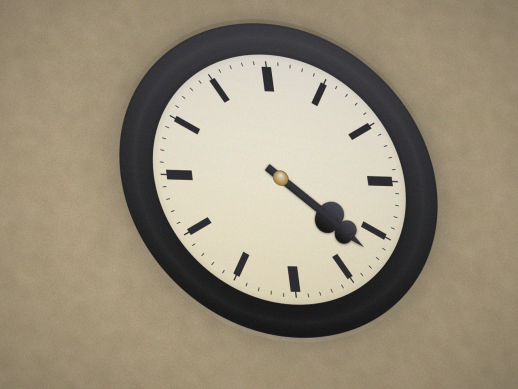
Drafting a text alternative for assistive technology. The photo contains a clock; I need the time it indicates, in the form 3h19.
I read 4h22
